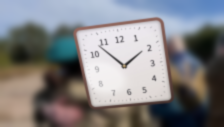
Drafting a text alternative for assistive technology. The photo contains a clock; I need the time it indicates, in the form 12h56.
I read 1h53
